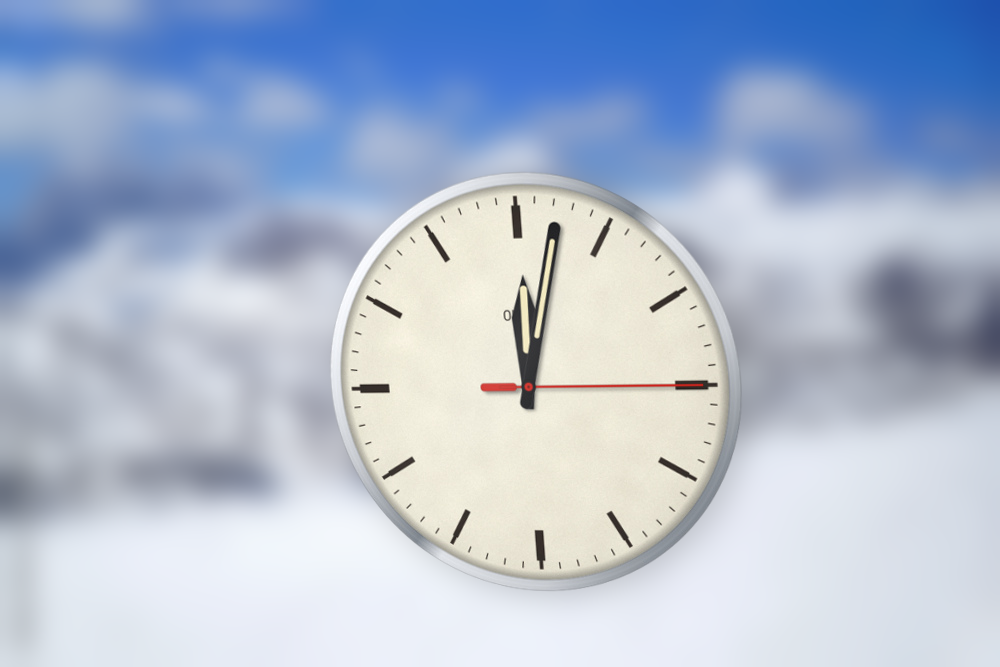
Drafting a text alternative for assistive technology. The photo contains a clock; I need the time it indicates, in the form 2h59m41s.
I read 12h02m15s
